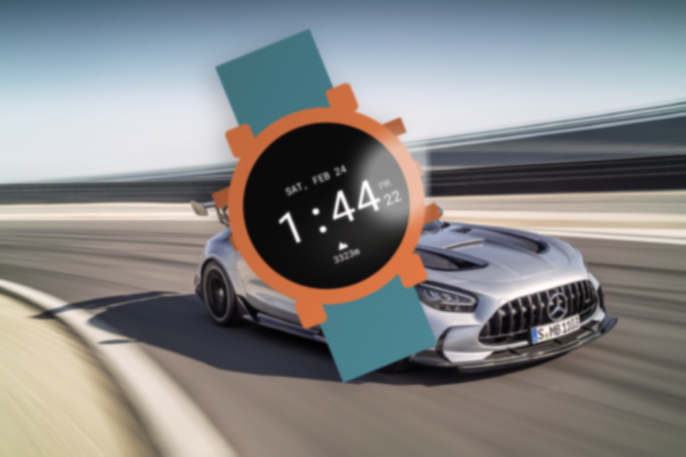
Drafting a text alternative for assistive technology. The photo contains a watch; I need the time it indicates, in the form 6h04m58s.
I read 1h44m22s
